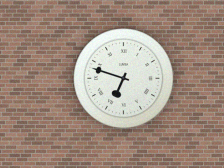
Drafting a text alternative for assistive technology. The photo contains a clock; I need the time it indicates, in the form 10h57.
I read 6h48
